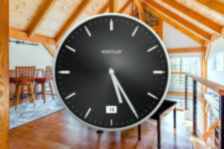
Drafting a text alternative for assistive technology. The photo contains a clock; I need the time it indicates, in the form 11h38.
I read 5h25
